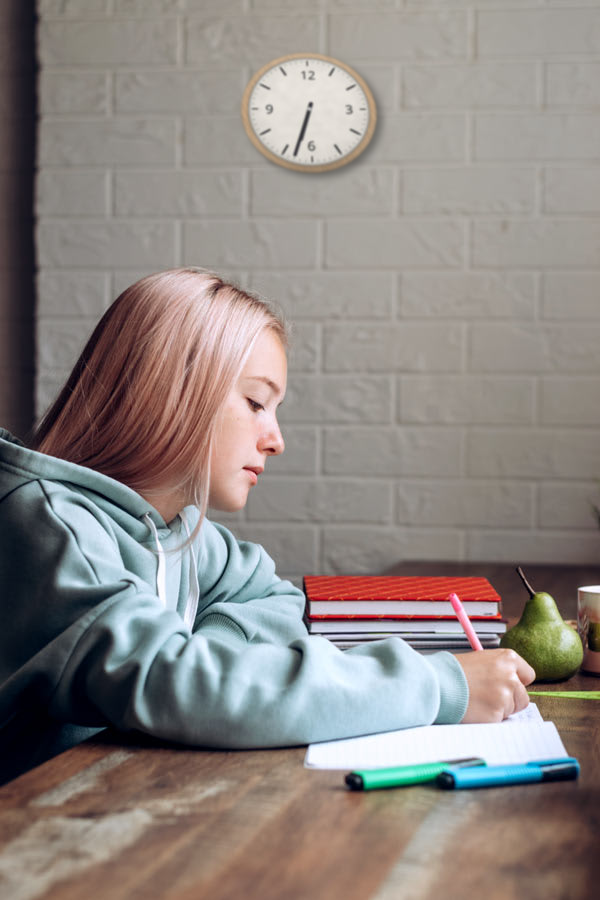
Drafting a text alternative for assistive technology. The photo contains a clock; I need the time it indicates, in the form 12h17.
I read 6h33
